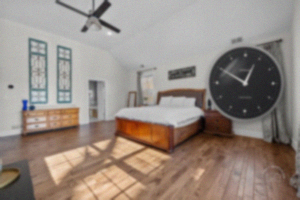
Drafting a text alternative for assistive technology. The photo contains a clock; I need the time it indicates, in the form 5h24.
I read 12h50
